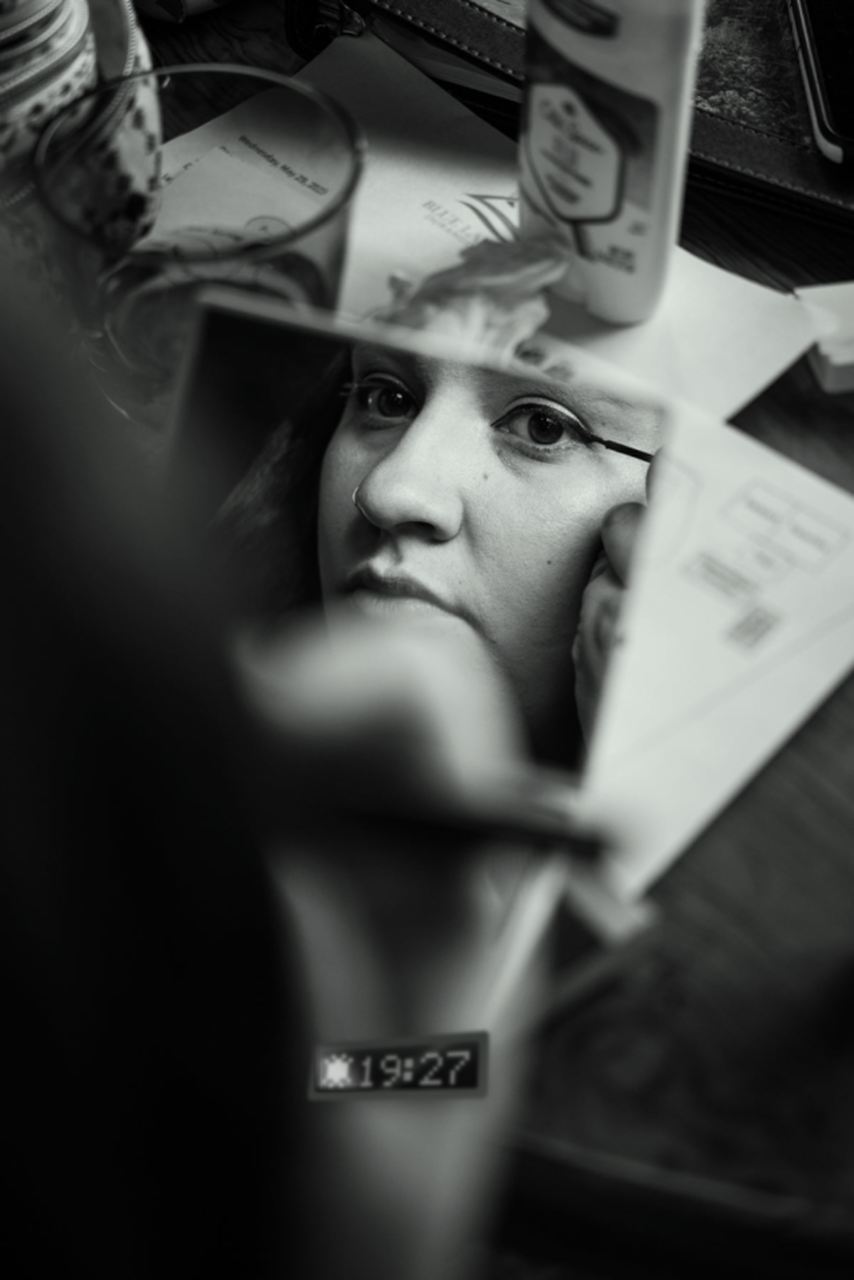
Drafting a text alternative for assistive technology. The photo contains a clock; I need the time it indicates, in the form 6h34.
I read 19h27
